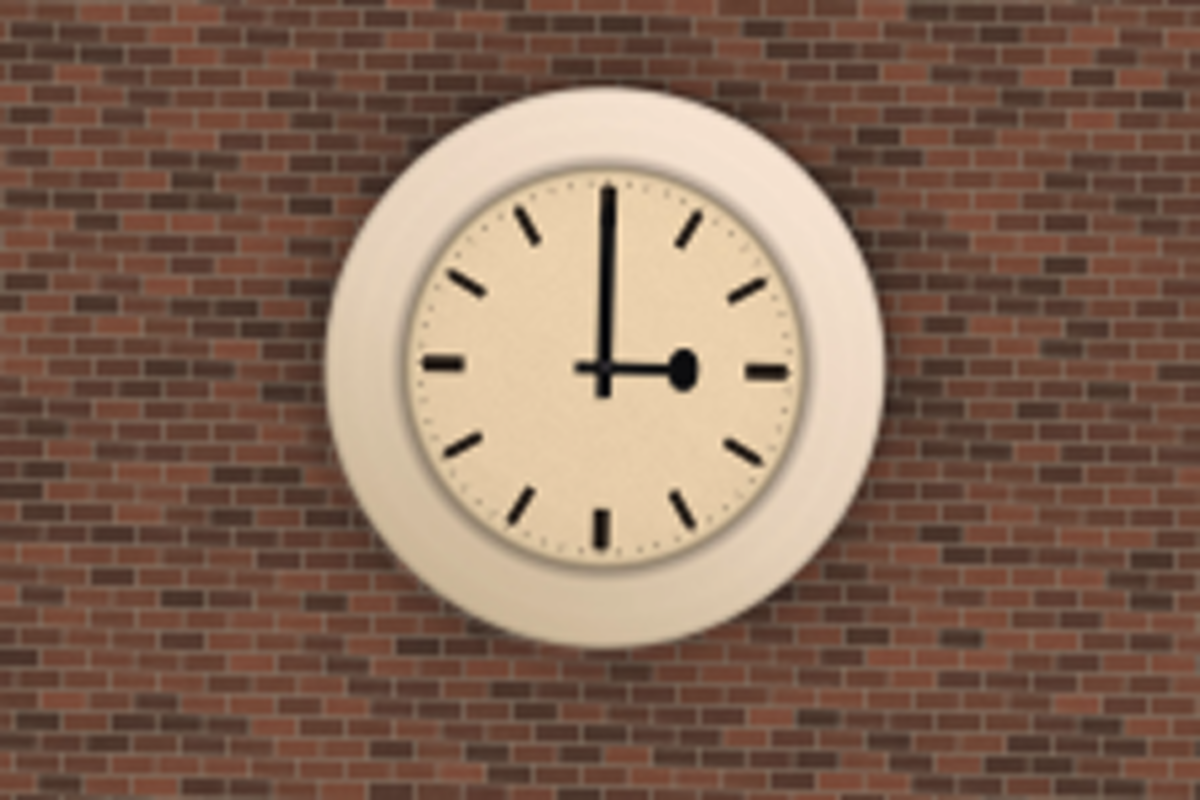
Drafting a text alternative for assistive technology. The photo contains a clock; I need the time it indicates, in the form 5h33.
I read 3h00
